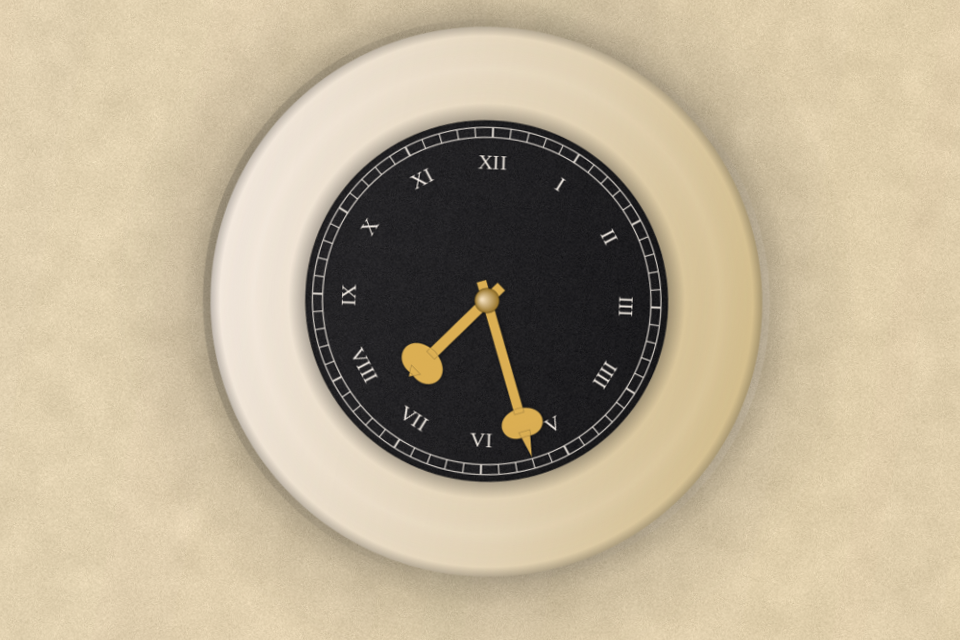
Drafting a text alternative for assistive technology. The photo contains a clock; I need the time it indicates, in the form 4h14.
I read 7h27
